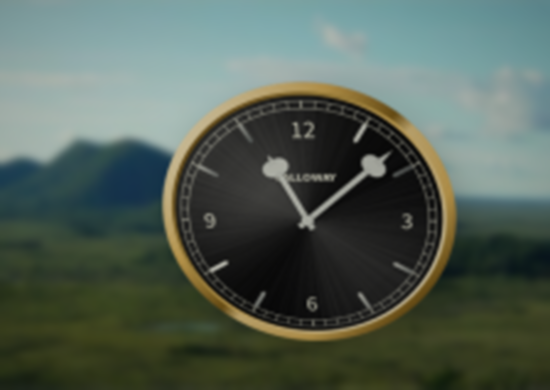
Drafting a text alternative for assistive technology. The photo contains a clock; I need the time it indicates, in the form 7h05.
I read 11h08
